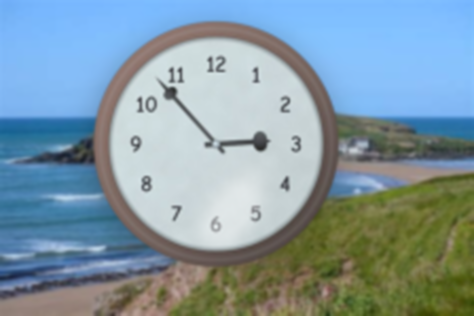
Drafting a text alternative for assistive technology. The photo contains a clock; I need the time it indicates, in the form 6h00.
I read 2h53
